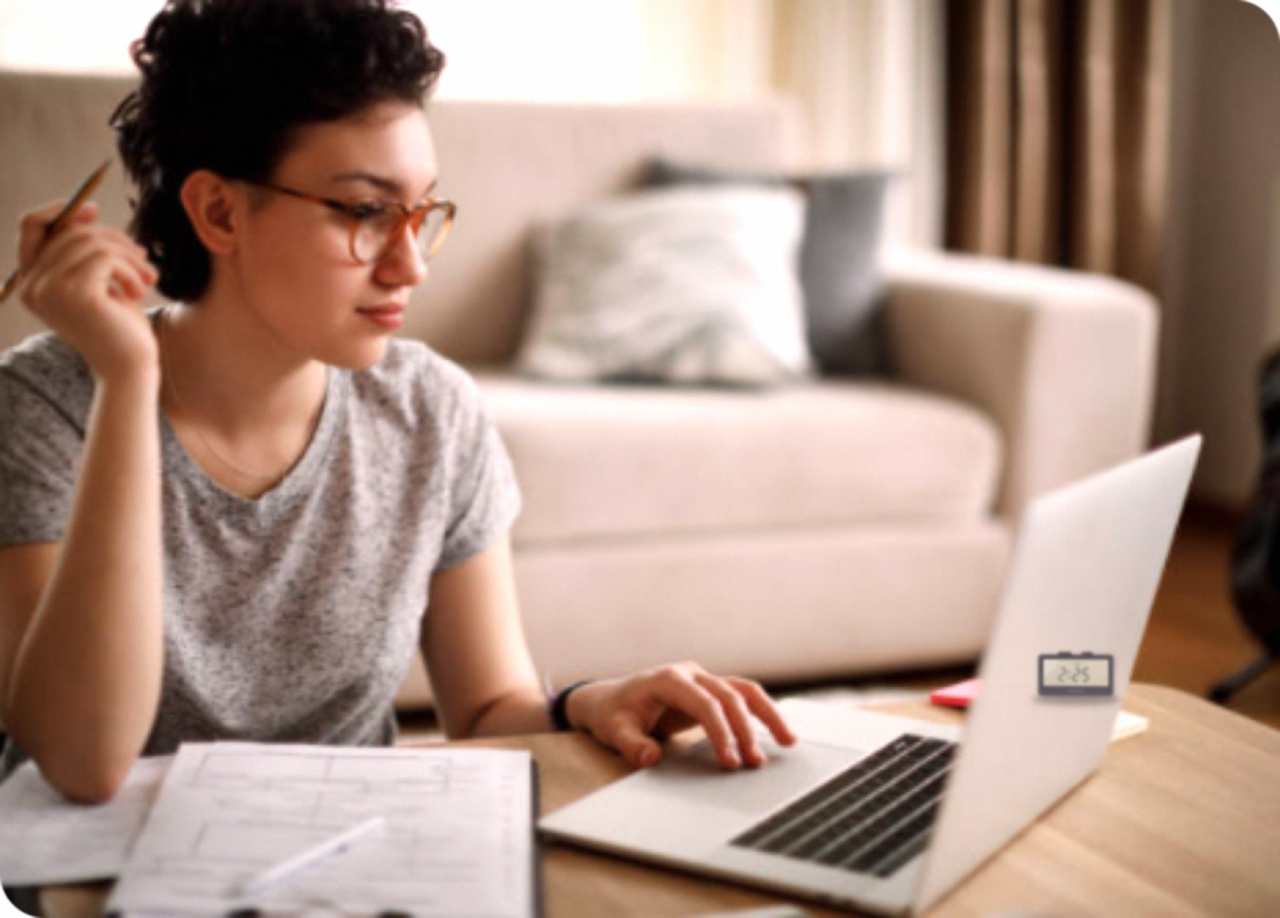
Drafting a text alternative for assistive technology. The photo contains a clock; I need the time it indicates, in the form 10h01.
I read 2h25
